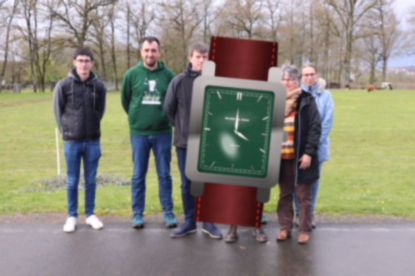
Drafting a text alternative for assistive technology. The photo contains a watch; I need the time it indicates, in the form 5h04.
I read 4h00
